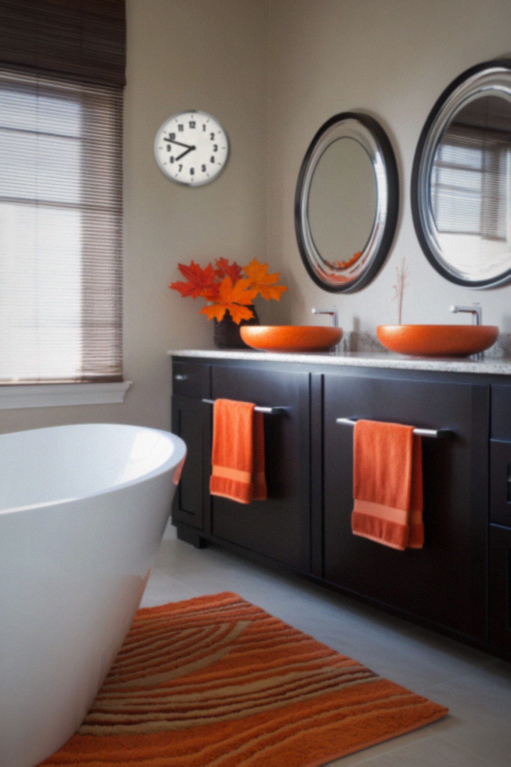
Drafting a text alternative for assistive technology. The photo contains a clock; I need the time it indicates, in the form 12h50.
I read 7h48
